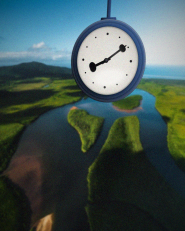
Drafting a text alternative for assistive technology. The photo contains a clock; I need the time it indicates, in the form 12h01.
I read 8h09
